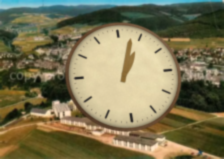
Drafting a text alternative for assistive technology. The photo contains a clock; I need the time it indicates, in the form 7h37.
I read 1h03
